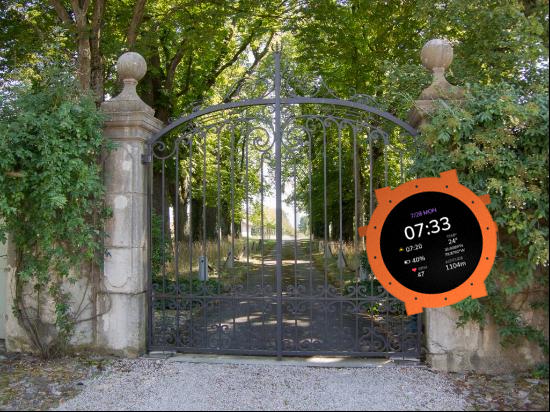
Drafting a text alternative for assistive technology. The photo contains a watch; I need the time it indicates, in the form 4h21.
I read 7h33
